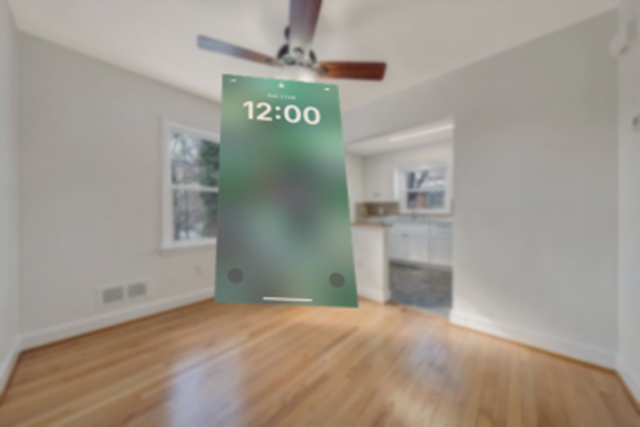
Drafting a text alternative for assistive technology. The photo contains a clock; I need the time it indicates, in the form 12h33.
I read 12h00
